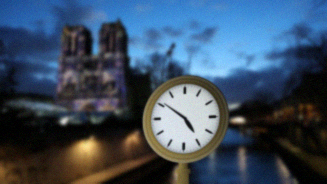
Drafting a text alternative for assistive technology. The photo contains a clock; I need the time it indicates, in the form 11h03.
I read 4h51
